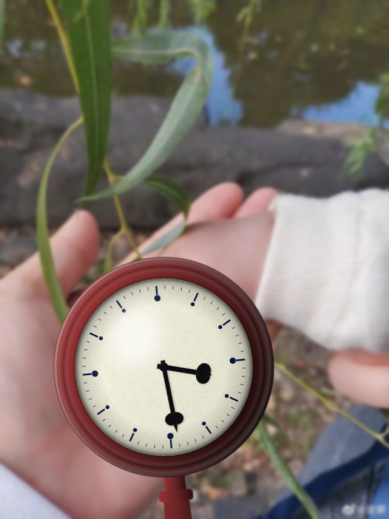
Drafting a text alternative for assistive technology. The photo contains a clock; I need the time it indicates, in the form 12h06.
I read 3h29
